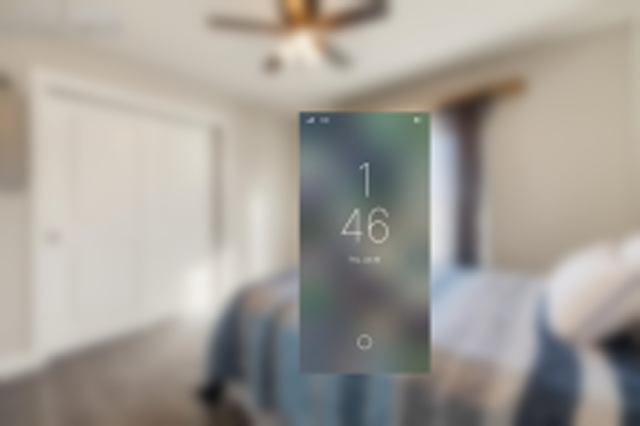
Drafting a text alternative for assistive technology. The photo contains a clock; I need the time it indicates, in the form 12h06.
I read 1h46
